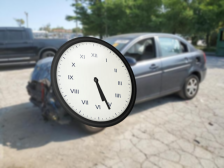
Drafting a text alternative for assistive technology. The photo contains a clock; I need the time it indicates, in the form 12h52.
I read 5h26
